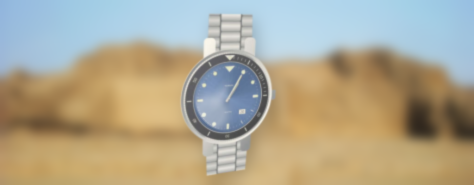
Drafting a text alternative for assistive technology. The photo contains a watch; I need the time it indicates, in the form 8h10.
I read 1h05
